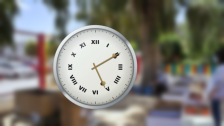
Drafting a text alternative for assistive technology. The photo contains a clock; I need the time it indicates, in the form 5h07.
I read 5h10
